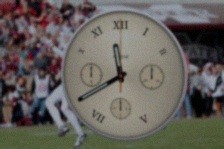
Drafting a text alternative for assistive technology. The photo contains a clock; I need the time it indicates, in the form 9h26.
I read 11h40
